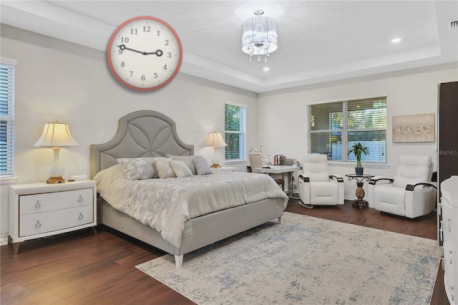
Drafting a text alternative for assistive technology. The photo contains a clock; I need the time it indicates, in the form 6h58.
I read 2h47
